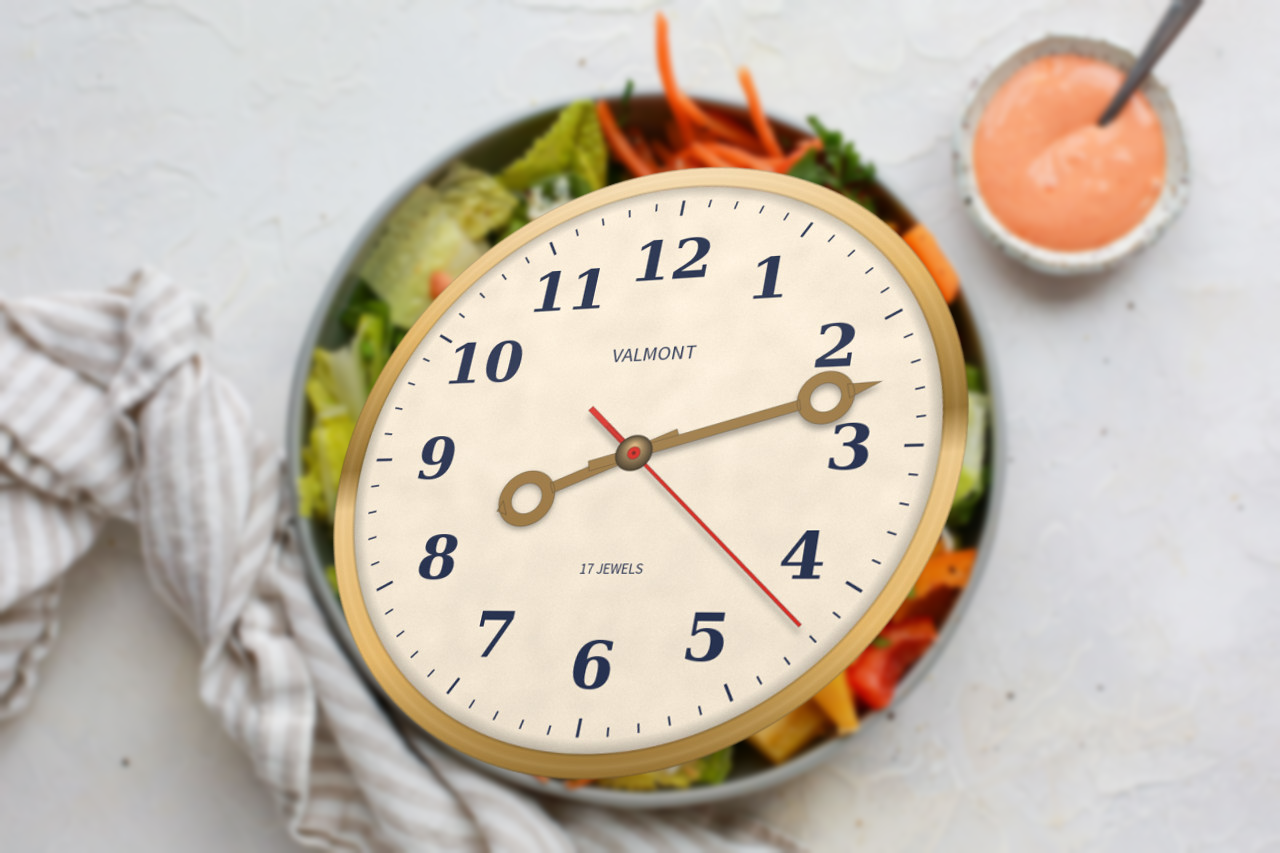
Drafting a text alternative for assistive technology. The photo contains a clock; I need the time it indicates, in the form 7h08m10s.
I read 8h12m22s
